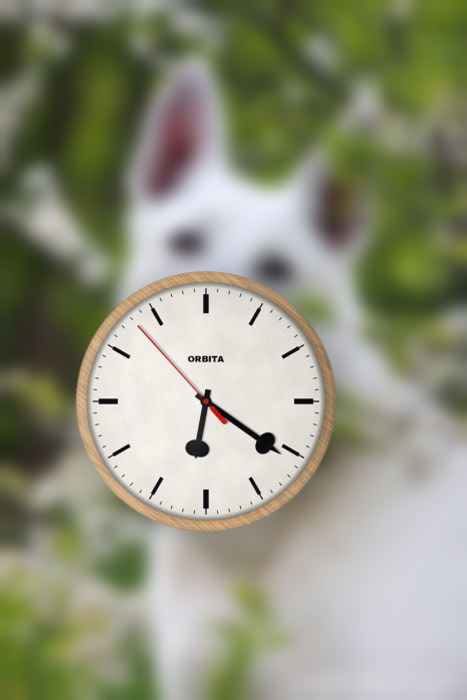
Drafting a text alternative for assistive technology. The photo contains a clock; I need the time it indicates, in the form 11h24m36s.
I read 6h20m53s
